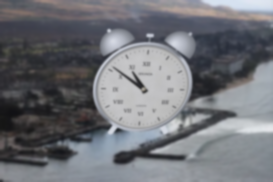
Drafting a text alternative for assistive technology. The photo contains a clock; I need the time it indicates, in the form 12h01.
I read 10h51
